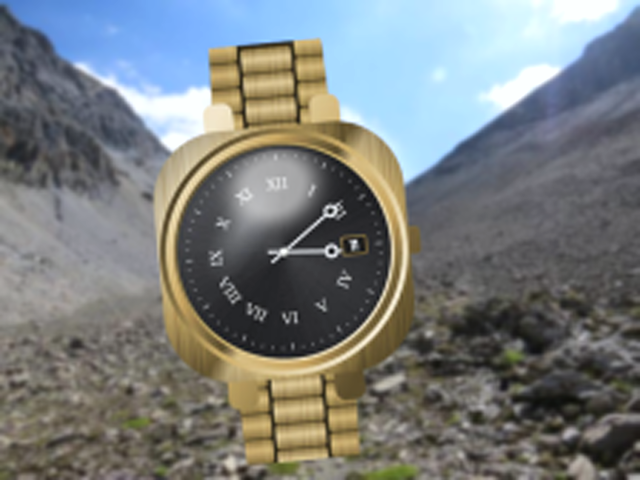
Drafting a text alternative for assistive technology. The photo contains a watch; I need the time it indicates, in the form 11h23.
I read 3h09
